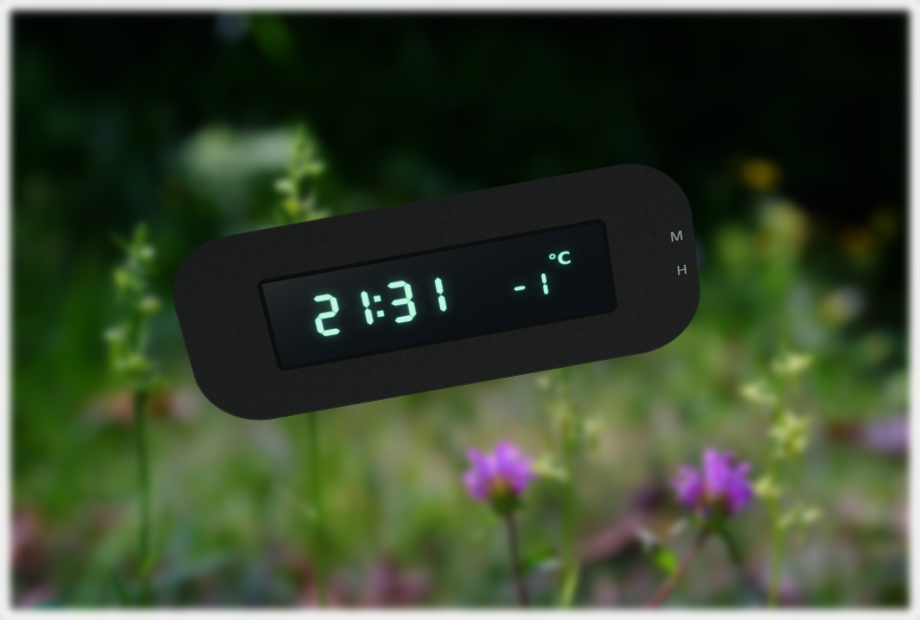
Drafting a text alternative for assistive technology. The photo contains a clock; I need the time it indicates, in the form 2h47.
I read 21h31
